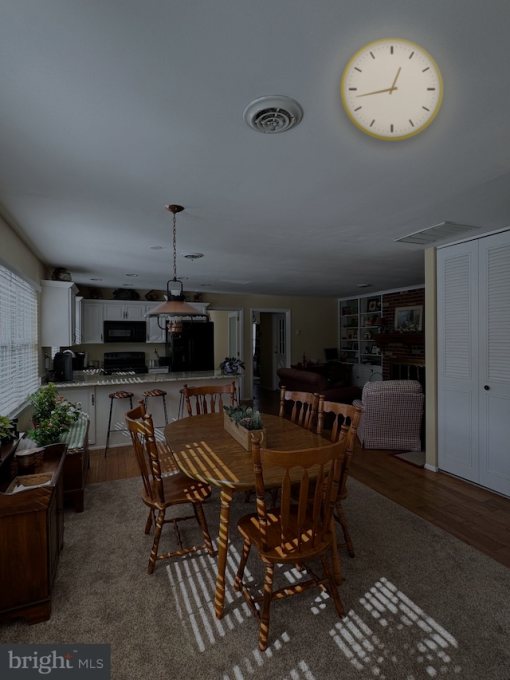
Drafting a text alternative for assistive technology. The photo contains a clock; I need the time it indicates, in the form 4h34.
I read 12h43
